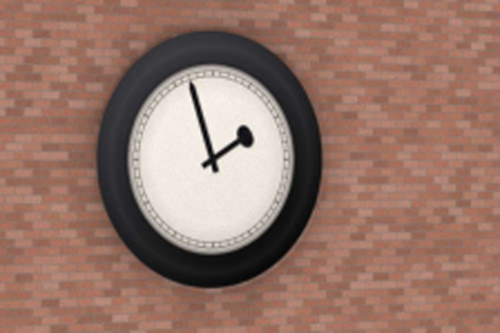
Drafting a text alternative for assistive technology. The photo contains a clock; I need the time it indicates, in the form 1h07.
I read 1h57
